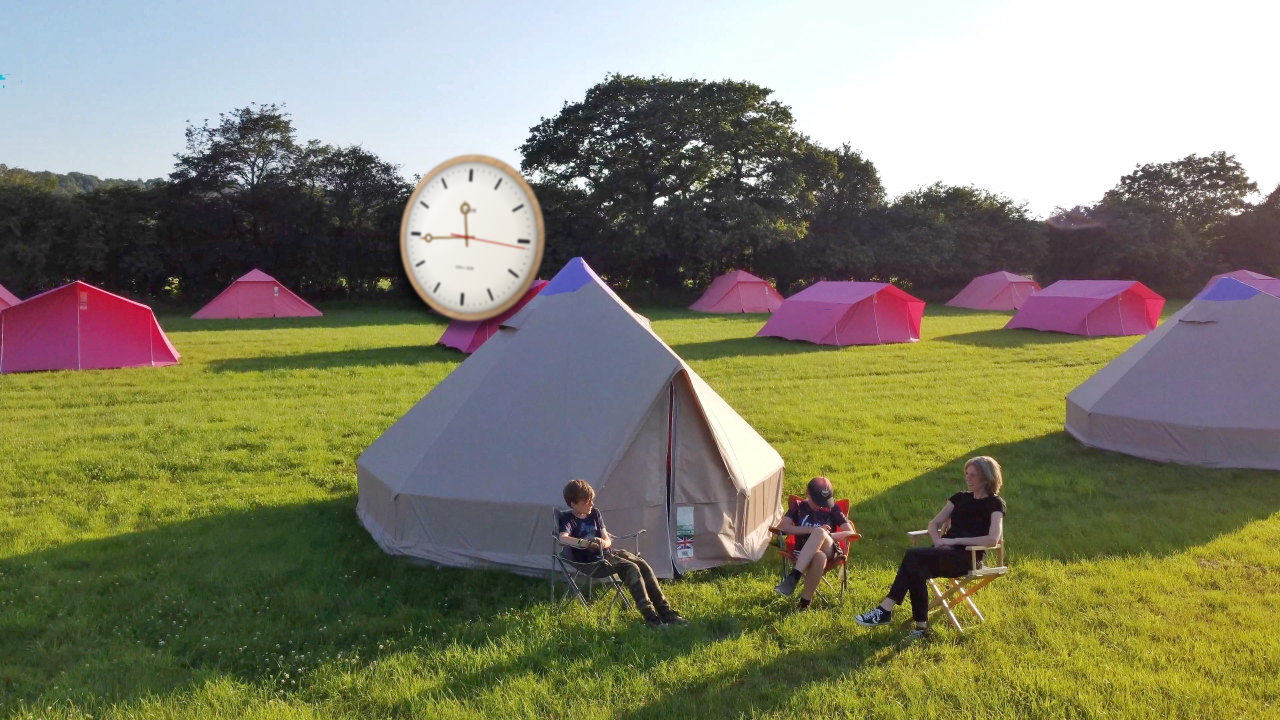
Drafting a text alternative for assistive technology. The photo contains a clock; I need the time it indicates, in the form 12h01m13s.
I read 11h44m16s
